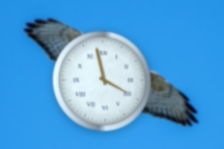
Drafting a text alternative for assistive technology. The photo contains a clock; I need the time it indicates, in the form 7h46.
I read 3h58
